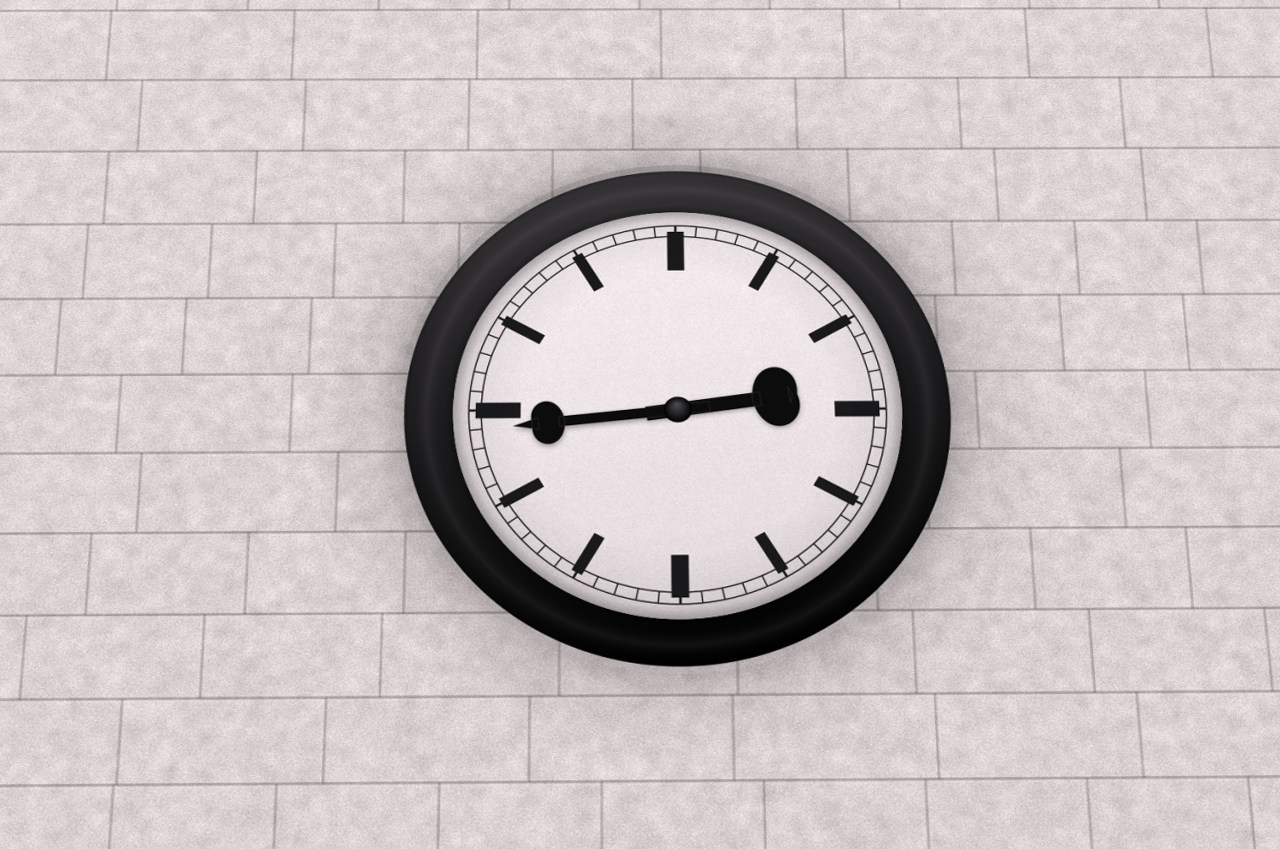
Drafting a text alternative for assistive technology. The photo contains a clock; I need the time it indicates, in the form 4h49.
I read 2h44
